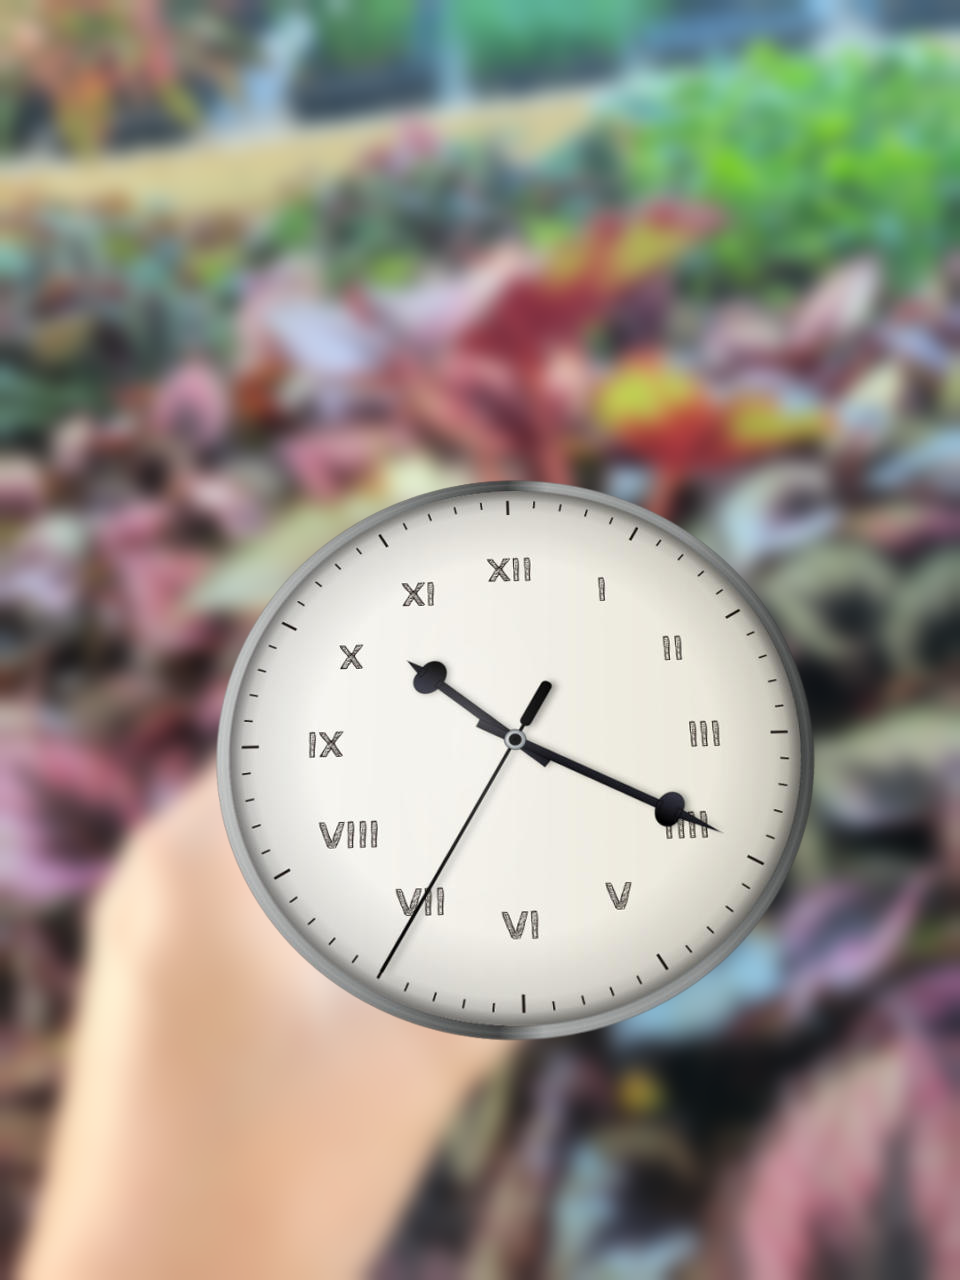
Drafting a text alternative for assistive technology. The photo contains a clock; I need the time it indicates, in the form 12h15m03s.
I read 10h19m35s
